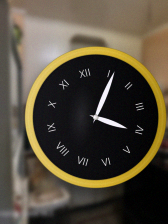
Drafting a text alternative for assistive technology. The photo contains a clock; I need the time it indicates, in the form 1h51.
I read 4h06
